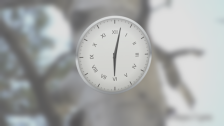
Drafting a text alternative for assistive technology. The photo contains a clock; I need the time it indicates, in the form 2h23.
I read 6h02
